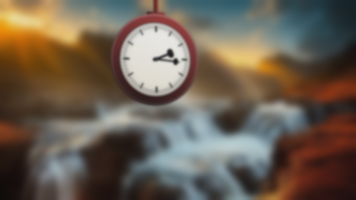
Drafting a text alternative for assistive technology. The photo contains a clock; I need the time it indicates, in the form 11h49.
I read 2h16
